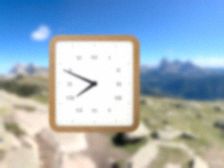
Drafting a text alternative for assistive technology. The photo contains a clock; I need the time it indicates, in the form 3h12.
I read 7h49
